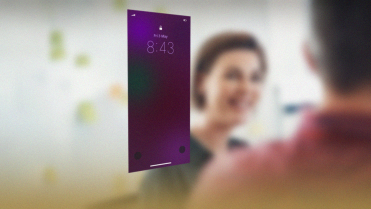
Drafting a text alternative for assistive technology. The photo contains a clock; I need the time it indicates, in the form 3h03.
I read 8h43
